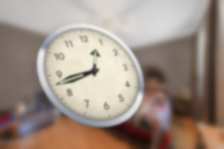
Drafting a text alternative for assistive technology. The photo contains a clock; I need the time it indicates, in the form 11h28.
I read 12h43
